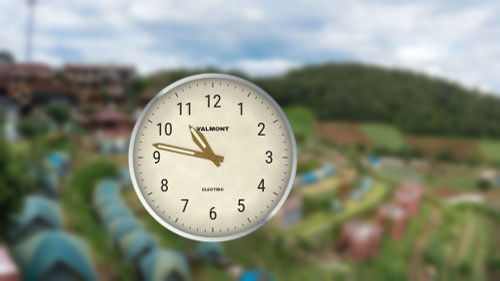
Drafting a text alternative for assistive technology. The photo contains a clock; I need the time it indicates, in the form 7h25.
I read 10h47
